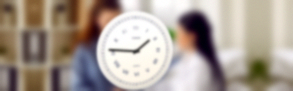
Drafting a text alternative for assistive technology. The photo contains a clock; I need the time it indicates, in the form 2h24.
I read 1h46
